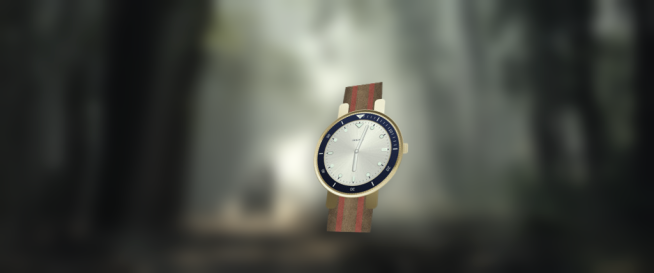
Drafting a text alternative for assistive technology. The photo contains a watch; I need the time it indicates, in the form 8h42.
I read 6h03
